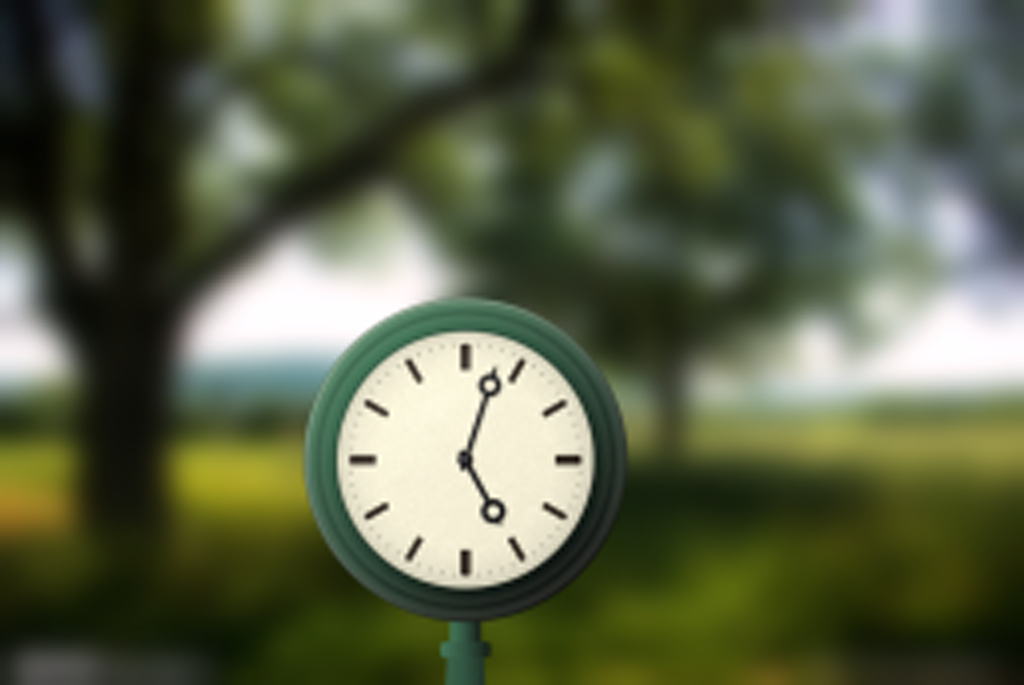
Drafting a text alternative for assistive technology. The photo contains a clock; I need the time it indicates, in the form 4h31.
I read 5h03
